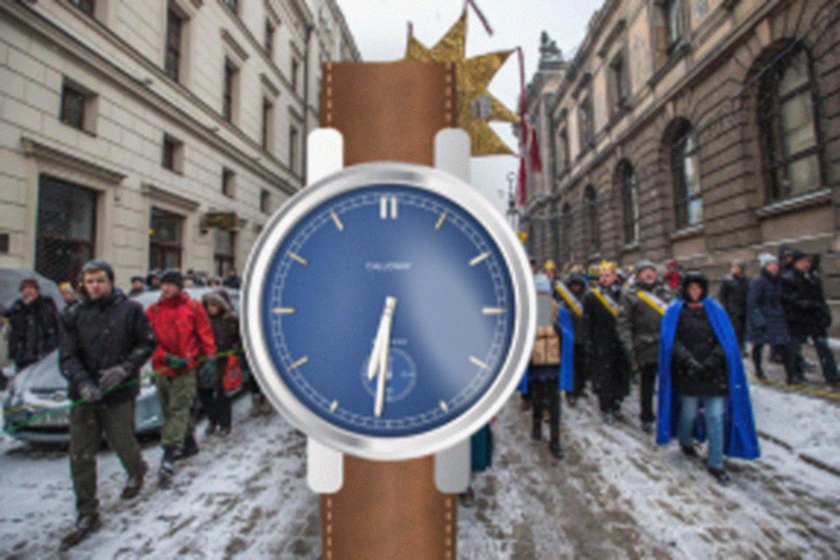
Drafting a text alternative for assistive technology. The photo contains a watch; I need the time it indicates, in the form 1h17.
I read 6h31
